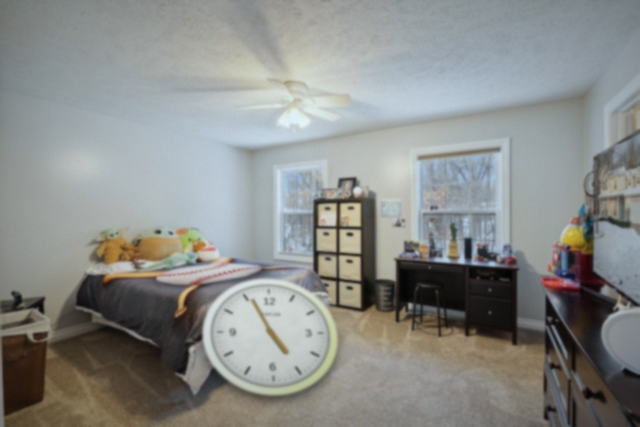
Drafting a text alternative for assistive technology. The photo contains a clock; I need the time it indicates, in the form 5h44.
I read 4h56
